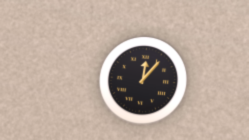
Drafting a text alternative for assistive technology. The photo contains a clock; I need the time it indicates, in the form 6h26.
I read 12h06
